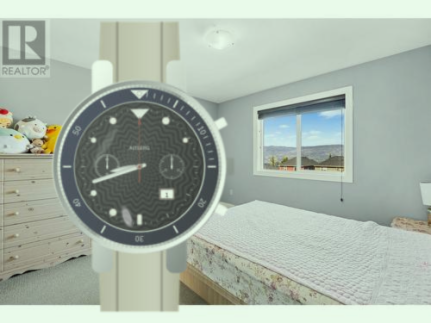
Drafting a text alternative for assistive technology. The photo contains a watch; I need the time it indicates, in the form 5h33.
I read 8h42
